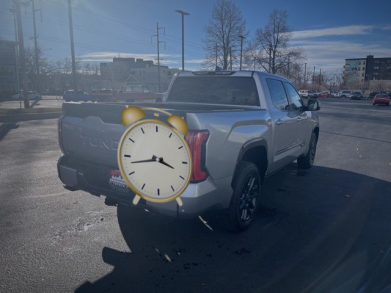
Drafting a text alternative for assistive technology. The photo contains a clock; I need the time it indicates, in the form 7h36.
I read 3h43
